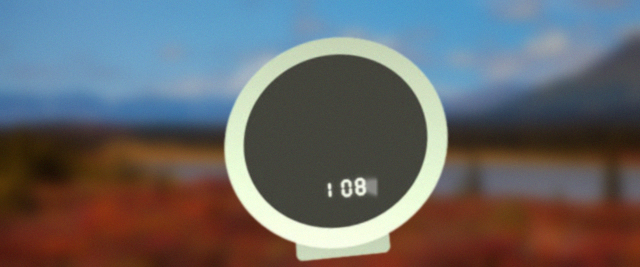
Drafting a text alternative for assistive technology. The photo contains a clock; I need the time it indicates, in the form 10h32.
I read 1h08
